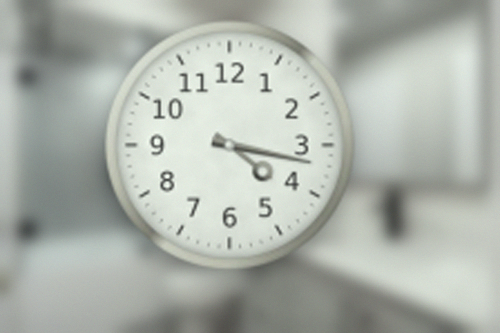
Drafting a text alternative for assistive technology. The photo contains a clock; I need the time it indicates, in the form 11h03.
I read 4h17
